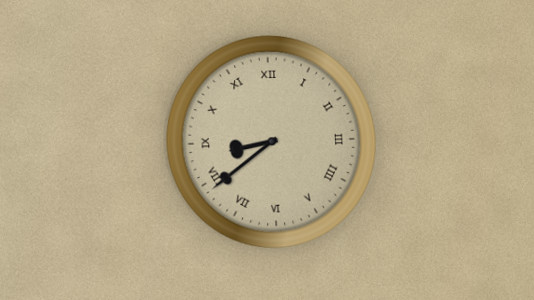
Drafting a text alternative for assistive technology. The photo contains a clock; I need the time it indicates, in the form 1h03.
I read 8h39
